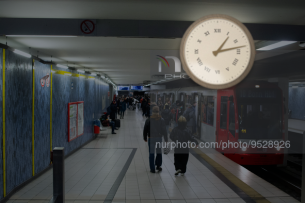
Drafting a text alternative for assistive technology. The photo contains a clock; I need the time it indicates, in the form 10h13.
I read 1h13
